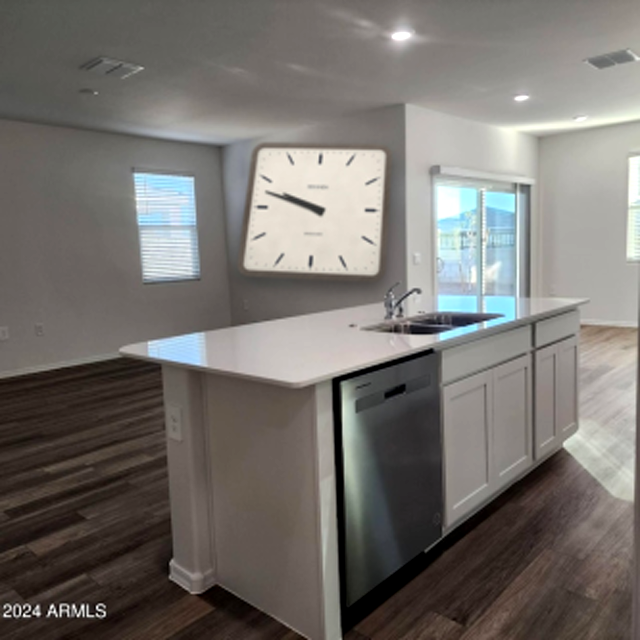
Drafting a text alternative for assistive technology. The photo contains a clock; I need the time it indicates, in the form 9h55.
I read 9h48
